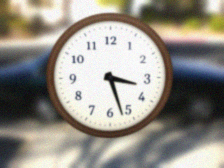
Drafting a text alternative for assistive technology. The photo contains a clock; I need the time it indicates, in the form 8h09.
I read 3h27
